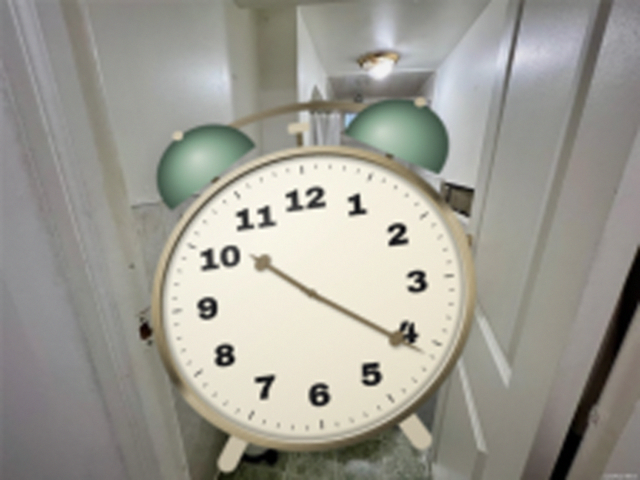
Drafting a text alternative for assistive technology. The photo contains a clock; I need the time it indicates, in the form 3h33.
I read 10h21
